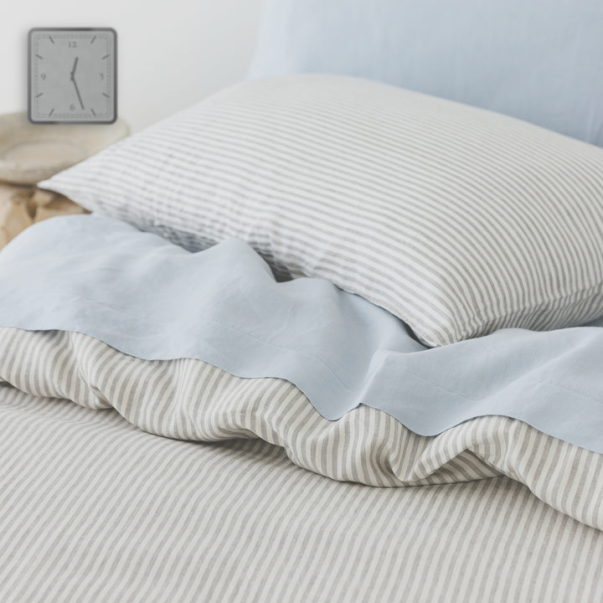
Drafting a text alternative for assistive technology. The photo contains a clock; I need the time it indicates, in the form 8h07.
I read 12h27
